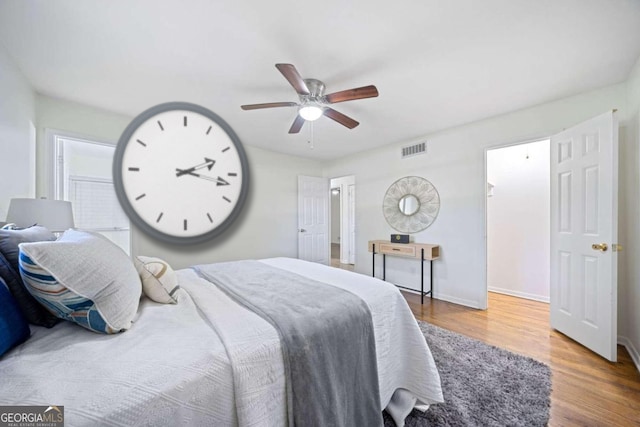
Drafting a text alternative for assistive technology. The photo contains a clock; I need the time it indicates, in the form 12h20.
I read 2h17
